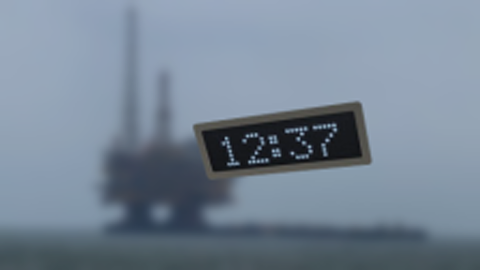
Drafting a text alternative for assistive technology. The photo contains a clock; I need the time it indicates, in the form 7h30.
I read 12h37
